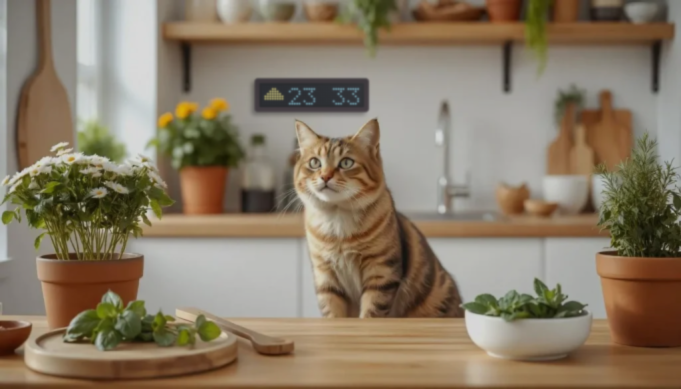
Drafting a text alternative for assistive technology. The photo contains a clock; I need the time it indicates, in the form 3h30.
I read 23h33
